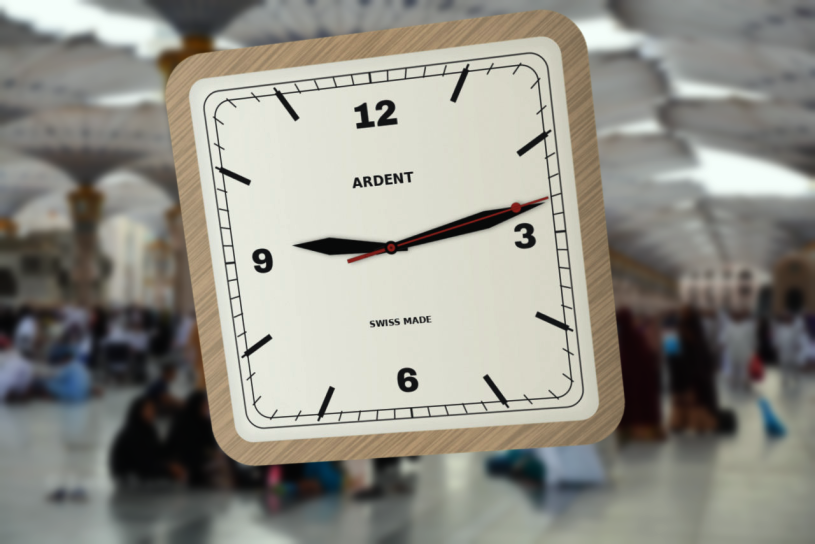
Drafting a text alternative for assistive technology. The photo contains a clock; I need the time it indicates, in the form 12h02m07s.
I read 9h13m13s
